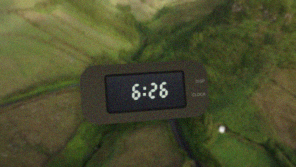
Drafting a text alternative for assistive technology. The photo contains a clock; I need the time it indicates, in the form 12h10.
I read 6h26
